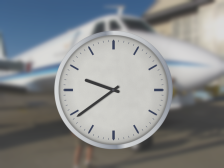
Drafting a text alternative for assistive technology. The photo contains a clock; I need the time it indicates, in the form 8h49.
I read 9h39
